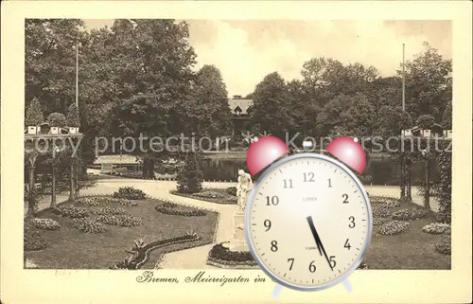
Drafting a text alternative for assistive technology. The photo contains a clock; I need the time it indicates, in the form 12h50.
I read 5h26
